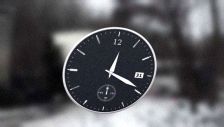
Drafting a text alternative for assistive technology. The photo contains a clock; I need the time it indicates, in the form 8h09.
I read 12h19
